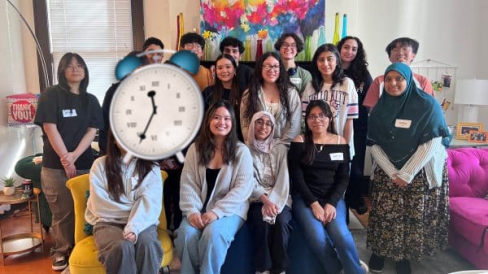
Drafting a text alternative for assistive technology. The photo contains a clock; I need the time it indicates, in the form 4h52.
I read 11h34
